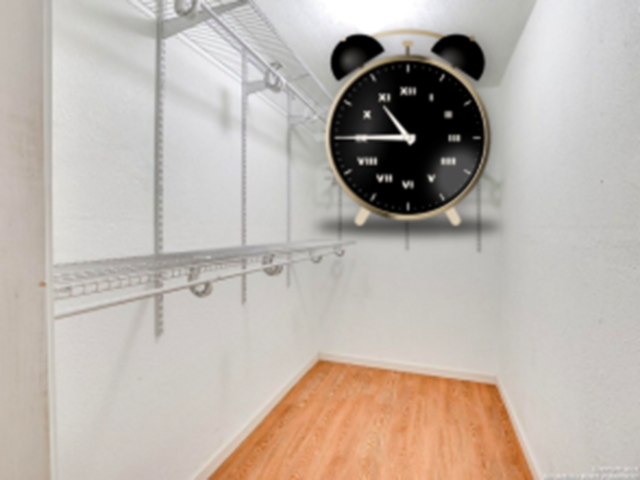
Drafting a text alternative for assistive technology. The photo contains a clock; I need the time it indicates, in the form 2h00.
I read 10h45
